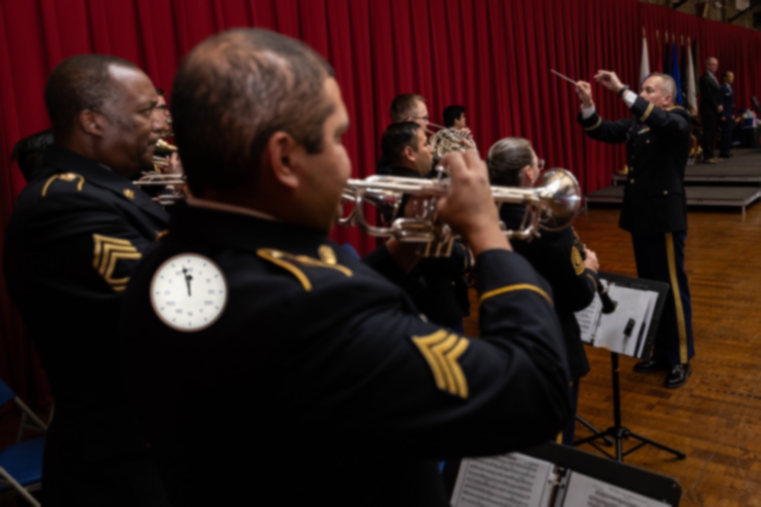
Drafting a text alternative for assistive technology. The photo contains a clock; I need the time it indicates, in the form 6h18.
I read 11h58
